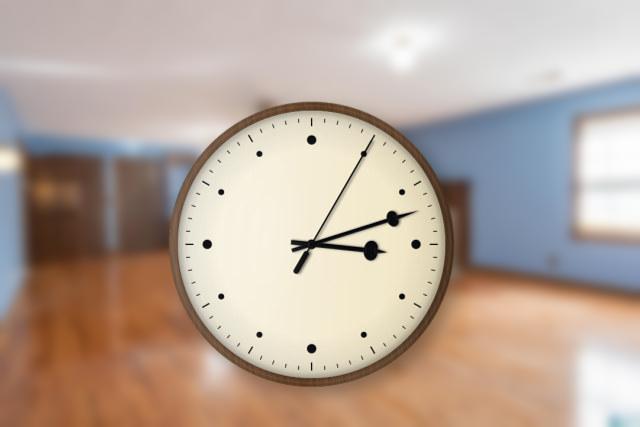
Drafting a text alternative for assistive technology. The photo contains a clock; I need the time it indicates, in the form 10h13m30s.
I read 3h12m05s
